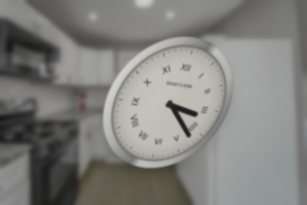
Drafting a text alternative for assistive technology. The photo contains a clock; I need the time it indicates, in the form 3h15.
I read 3h22
